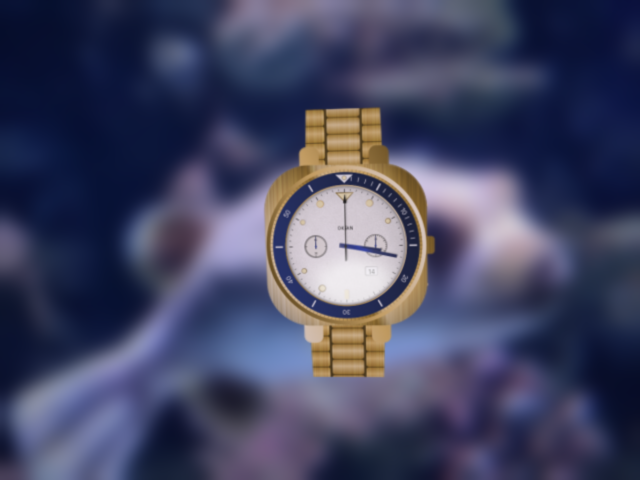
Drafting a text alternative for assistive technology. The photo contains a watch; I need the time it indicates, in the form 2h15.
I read 3h17
